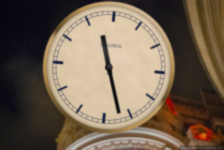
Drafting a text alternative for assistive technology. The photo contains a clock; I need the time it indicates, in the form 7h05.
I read 11h27
